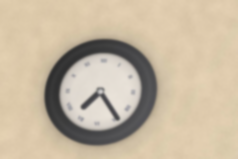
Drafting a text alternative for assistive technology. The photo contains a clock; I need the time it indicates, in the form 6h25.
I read 7h24
